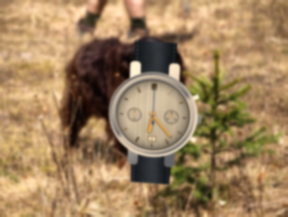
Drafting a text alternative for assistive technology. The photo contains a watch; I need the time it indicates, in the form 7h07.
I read 6h23
